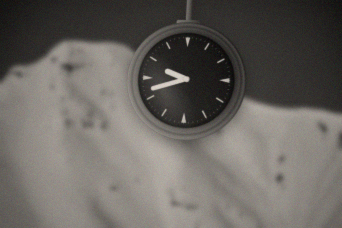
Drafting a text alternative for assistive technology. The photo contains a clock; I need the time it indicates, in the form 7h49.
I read 9h42
